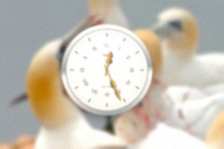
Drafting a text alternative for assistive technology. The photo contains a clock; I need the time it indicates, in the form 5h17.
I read 12h26
